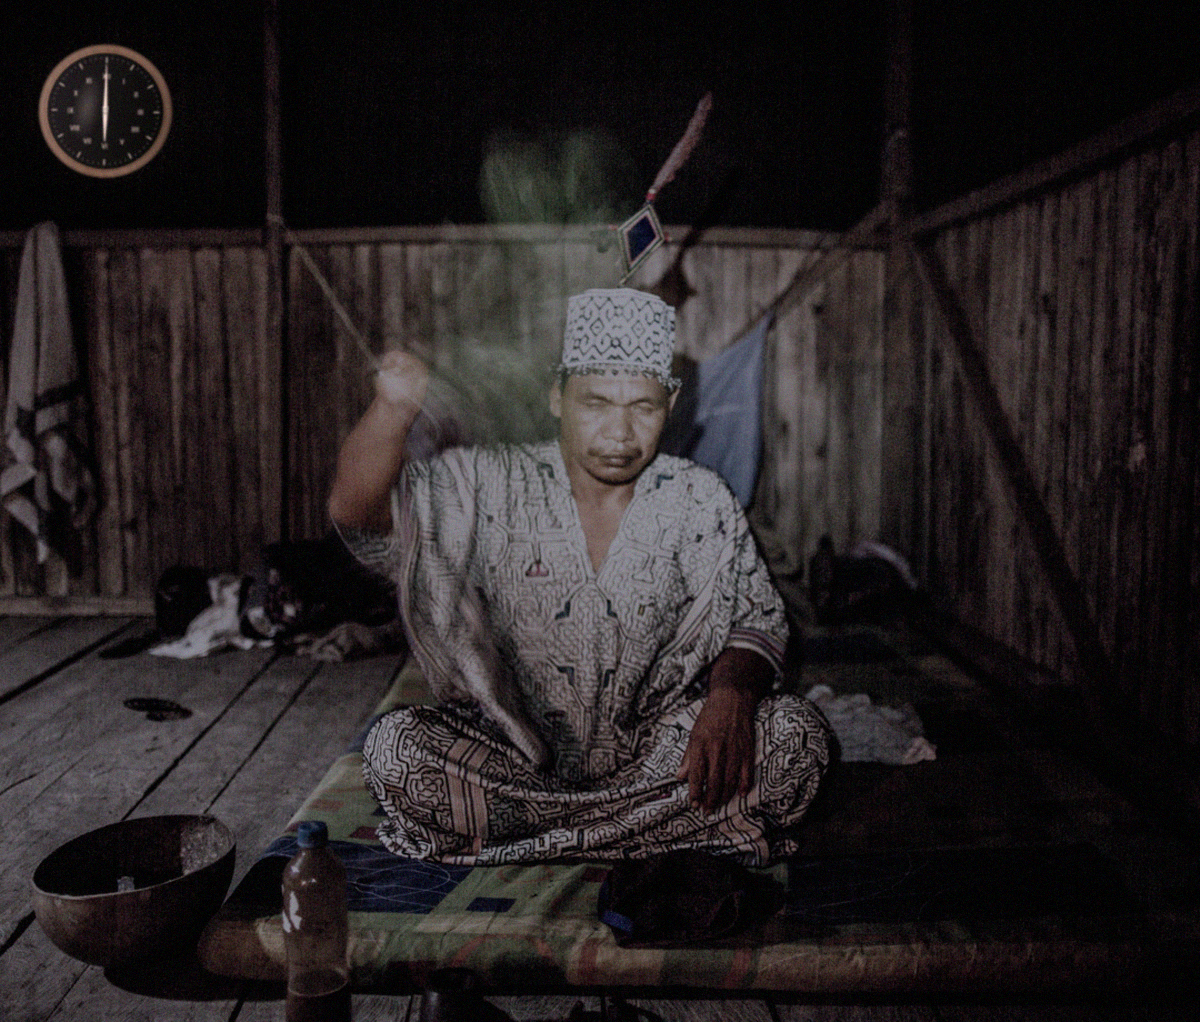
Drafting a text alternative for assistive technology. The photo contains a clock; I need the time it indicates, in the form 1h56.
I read 6h00
